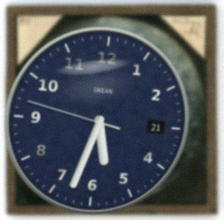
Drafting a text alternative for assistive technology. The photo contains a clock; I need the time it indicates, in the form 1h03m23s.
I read 5h32m47s
